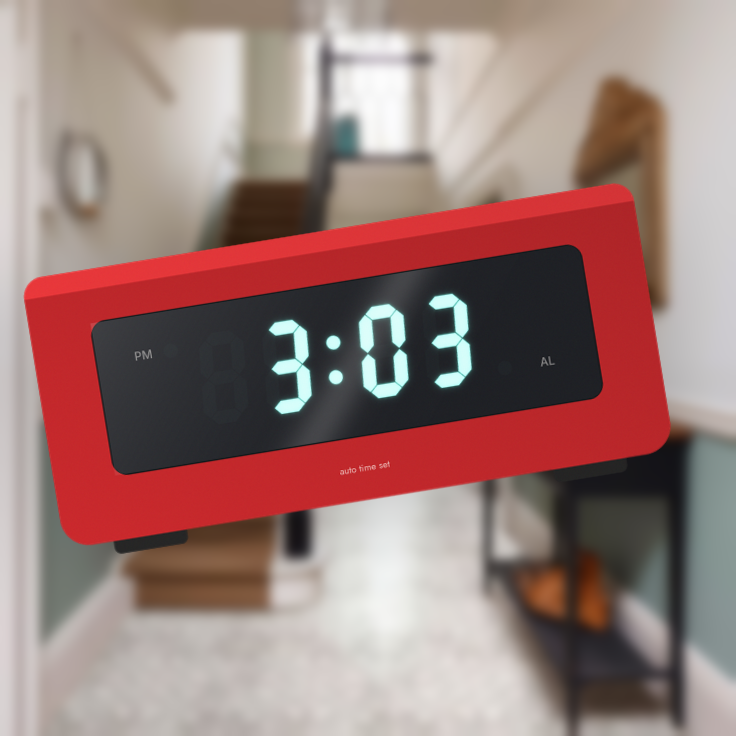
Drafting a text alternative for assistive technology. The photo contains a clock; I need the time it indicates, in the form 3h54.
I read 3h03
